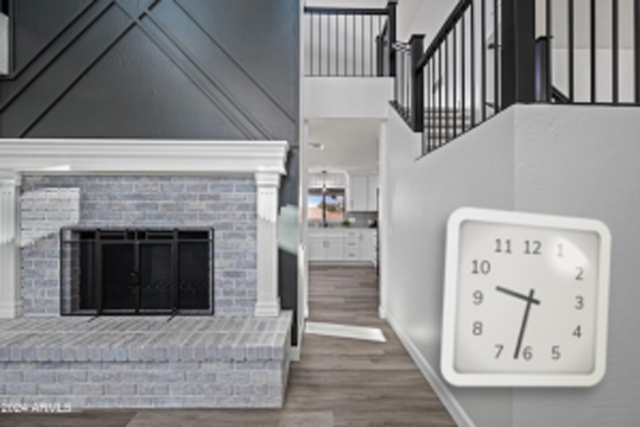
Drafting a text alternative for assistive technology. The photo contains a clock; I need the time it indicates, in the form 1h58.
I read 9h32
